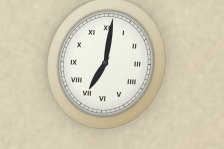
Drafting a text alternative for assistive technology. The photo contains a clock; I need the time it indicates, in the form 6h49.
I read 7h01
